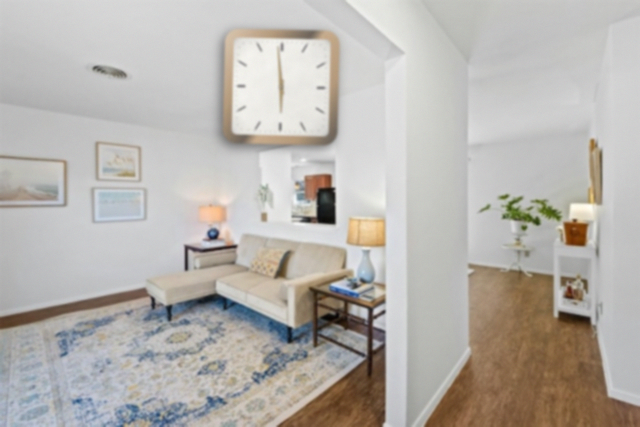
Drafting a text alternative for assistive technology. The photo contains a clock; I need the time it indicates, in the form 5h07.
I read 5h59
